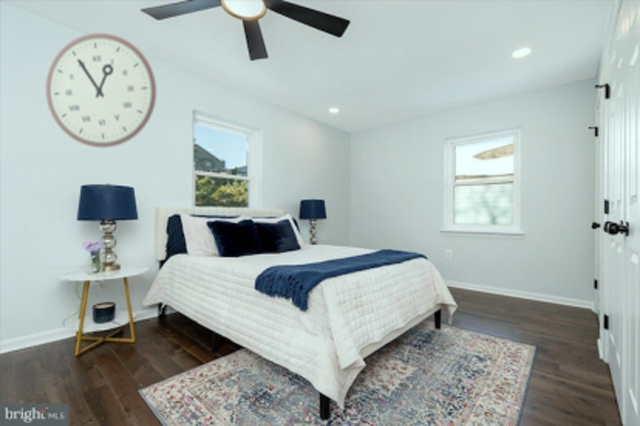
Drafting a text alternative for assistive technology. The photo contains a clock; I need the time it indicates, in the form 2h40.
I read 12h55
